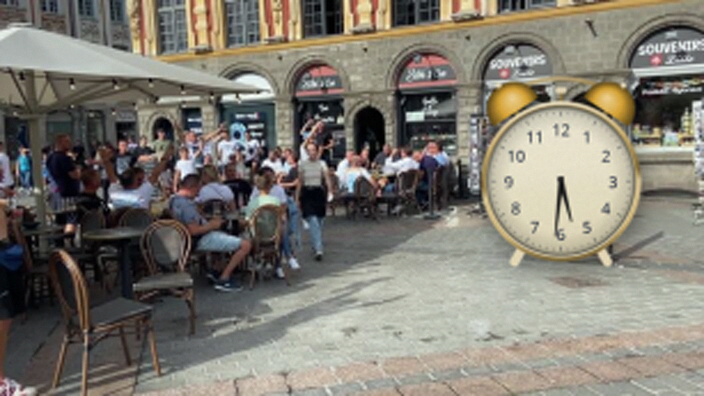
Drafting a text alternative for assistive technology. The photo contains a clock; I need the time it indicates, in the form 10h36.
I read 5h31
